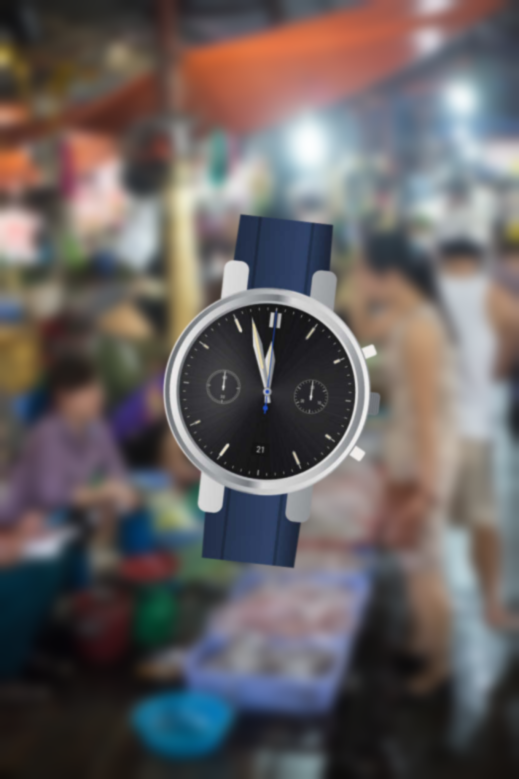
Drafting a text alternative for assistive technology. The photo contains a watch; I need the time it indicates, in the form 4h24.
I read 11h57
